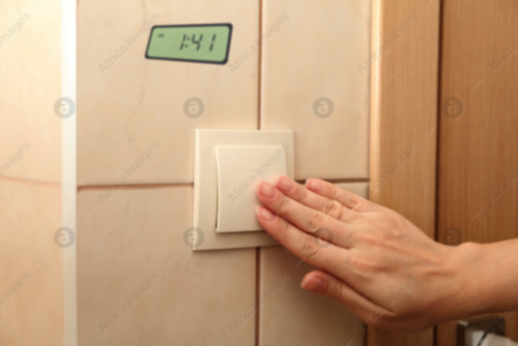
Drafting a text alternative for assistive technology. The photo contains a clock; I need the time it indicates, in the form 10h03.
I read 1h41
